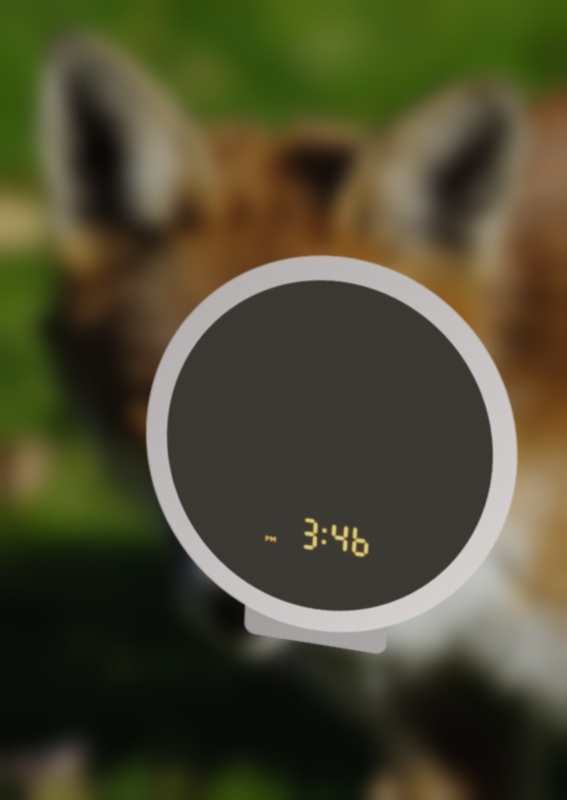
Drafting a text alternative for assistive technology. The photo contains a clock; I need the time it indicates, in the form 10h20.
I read 3h46
